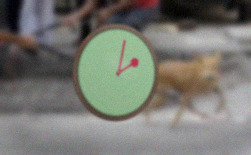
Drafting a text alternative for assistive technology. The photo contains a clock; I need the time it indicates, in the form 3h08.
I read 2h02
